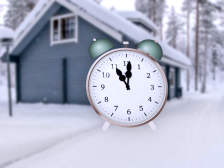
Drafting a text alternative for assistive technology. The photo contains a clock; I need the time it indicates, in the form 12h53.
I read 11h01
